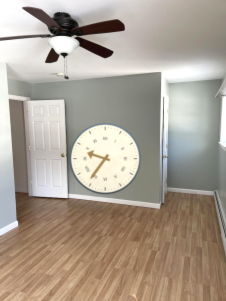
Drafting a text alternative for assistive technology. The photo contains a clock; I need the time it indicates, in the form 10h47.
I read 9h36
